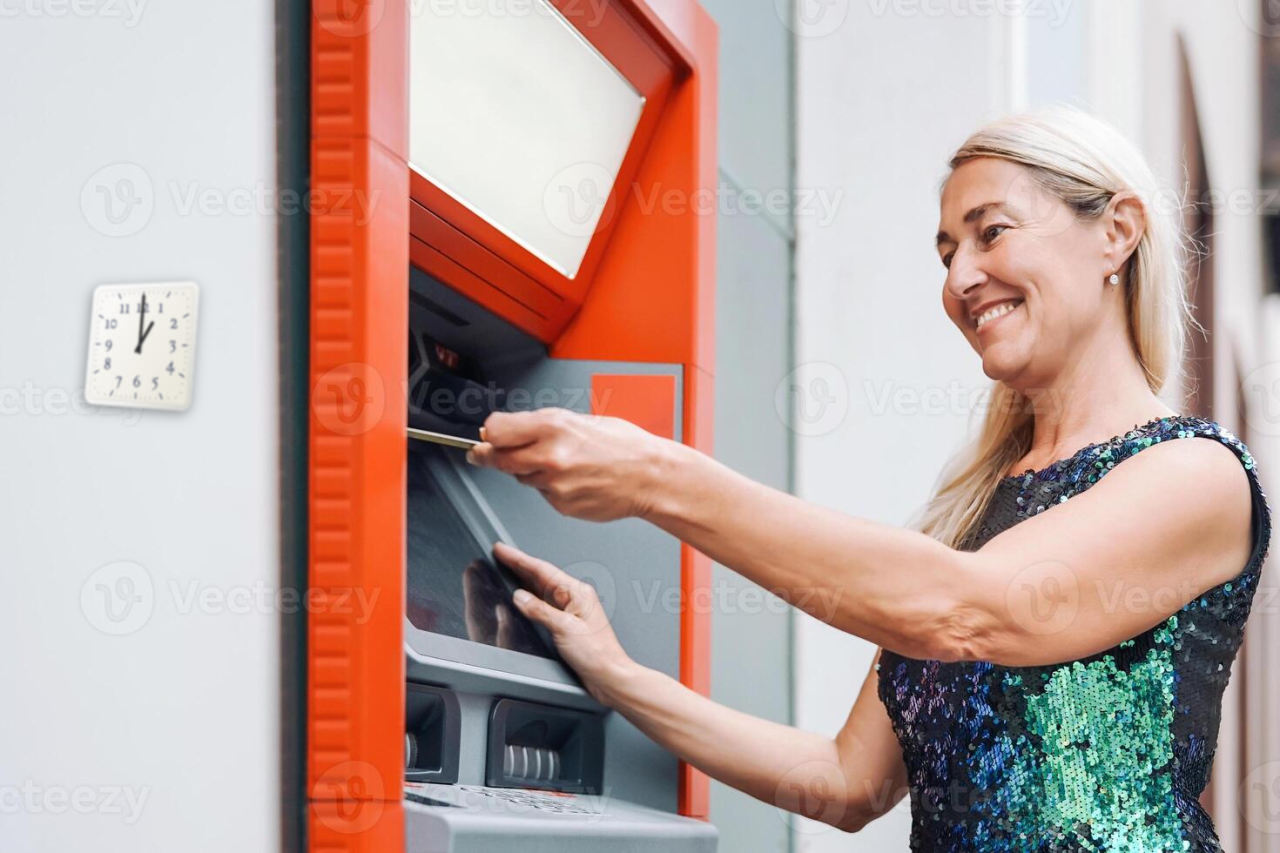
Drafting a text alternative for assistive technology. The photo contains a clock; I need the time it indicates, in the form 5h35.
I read 1h00
